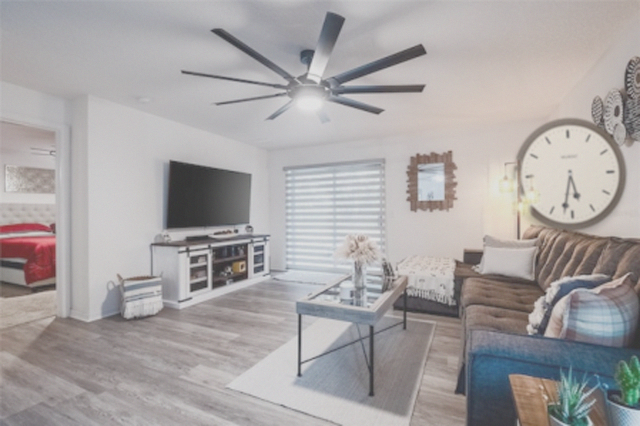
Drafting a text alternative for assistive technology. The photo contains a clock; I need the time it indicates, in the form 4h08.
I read 5h32
